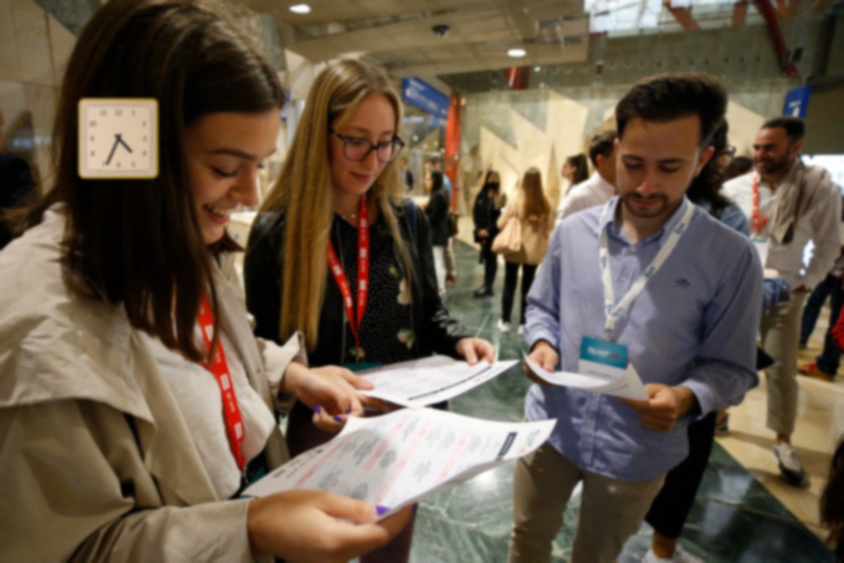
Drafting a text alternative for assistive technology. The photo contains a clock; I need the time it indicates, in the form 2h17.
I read 4h34
